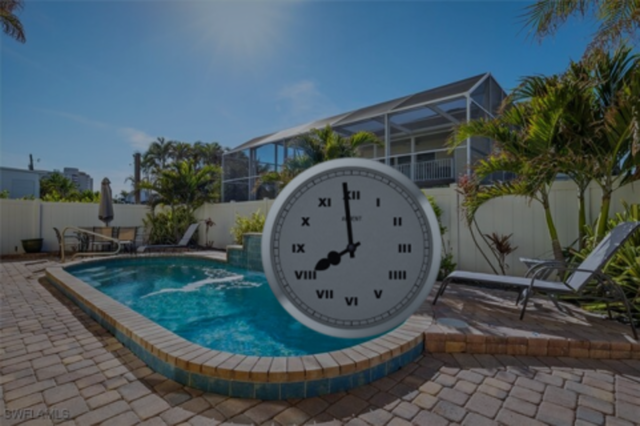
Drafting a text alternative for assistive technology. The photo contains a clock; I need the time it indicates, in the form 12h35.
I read 7h59
